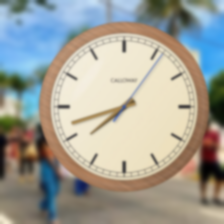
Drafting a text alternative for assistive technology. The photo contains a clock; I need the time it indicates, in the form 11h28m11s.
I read 7h42m06s
